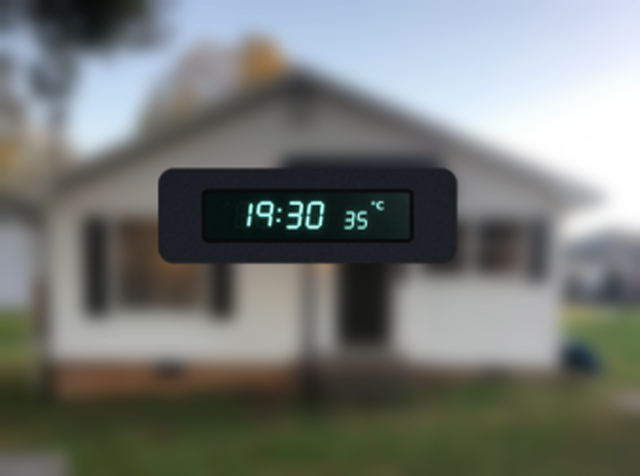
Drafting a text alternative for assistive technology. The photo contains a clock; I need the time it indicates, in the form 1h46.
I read 19h30
